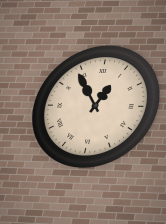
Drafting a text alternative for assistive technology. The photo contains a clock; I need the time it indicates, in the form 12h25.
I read 12h54
